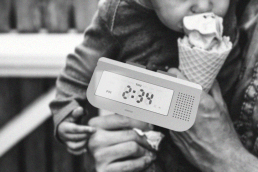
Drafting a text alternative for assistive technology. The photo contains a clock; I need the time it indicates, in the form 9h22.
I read 2h34
